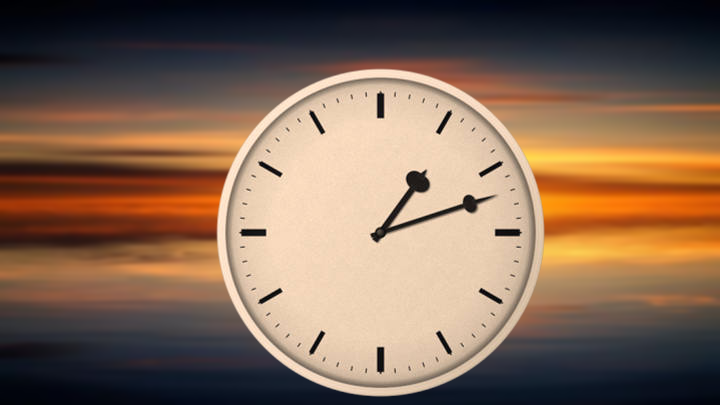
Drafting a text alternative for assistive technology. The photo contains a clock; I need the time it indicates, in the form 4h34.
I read 1h12
